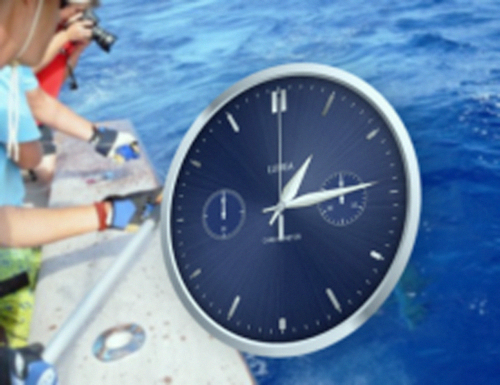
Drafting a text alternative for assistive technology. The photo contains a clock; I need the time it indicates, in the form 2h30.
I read 1h14
